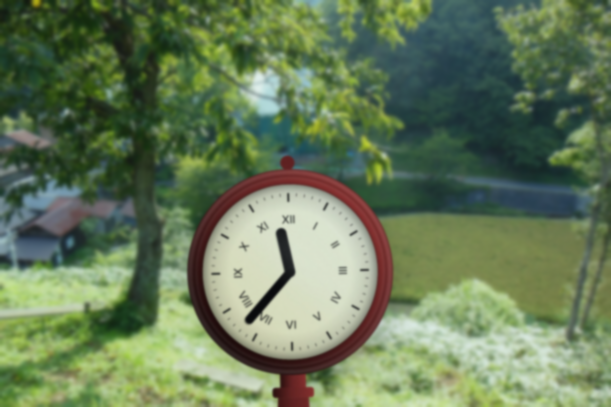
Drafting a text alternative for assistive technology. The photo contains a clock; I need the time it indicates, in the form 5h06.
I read 11h37
